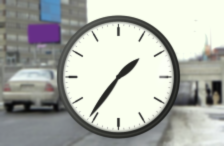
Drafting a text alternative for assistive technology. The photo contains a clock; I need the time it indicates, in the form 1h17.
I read 1h36
